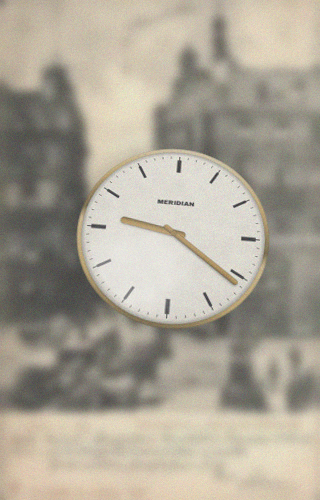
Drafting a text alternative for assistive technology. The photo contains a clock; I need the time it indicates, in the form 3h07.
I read 9h21
